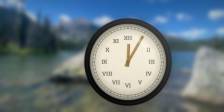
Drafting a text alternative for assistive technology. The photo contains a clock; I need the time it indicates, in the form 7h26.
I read 12h05
